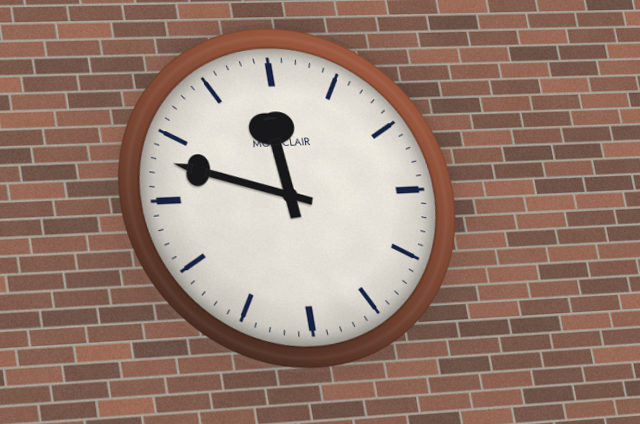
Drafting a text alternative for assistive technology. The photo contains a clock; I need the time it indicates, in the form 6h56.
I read 11h48
